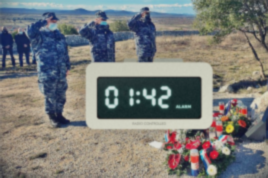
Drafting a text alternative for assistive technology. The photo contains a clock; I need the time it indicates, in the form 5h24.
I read 1h42
